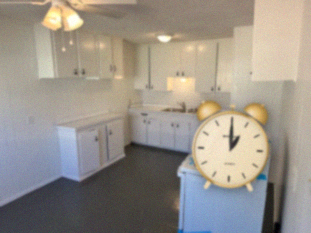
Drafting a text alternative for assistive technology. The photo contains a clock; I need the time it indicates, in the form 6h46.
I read 1h00
